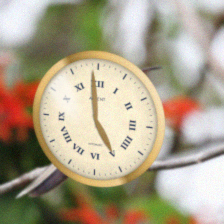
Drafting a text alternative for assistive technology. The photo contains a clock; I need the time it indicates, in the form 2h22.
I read 4h59
